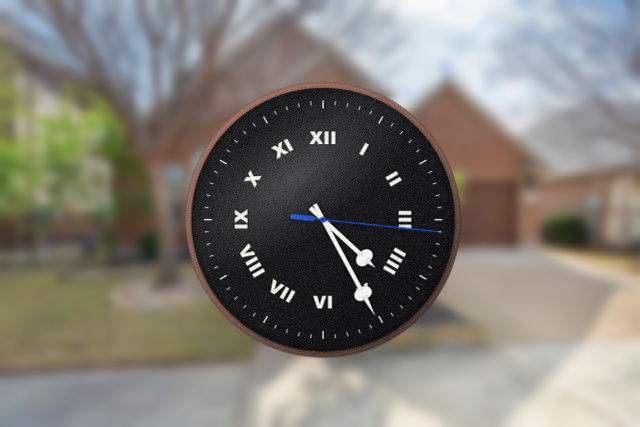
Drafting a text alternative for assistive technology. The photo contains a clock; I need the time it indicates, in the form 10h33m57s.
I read 4h25m16s
